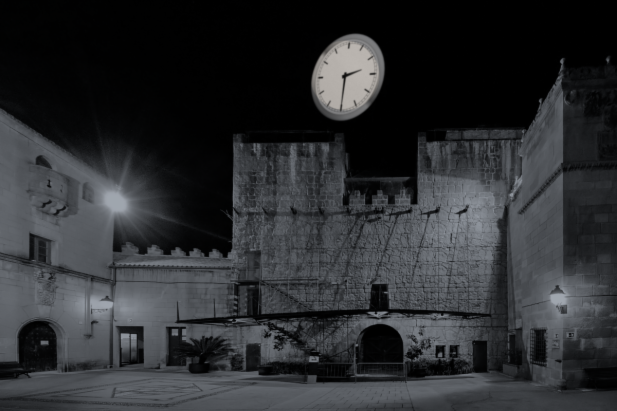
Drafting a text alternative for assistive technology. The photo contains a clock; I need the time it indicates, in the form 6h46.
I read 2h30
